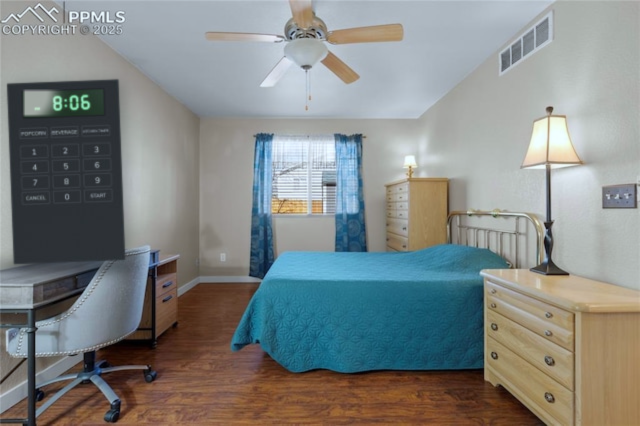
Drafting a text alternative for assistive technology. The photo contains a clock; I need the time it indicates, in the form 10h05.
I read 8h06
